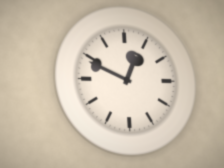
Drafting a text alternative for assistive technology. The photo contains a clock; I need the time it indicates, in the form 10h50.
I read 12h49
